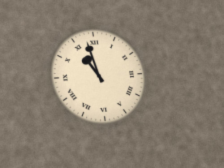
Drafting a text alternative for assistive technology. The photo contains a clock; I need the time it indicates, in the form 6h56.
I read 10h58
